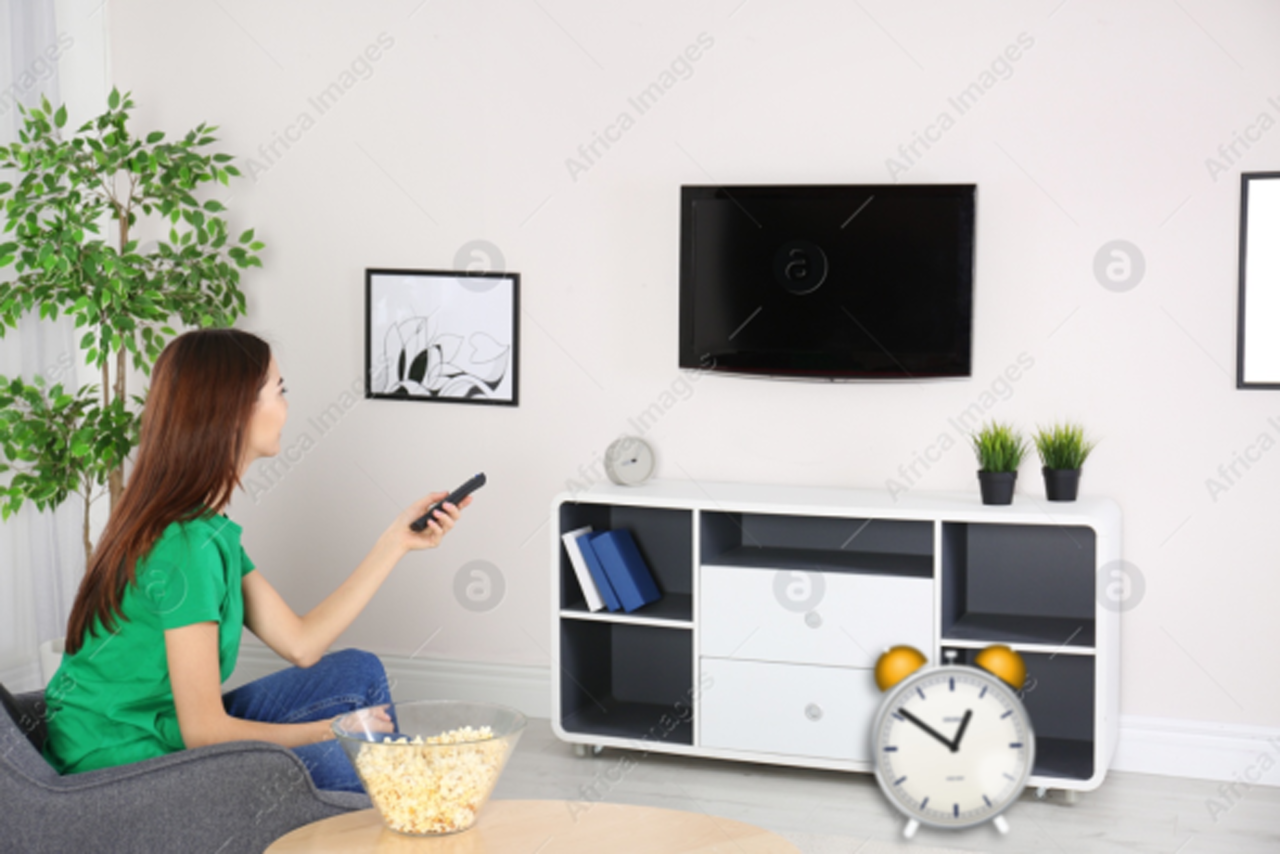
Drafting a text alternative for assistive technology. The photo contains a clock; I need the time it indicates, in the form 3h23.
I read 12h51
